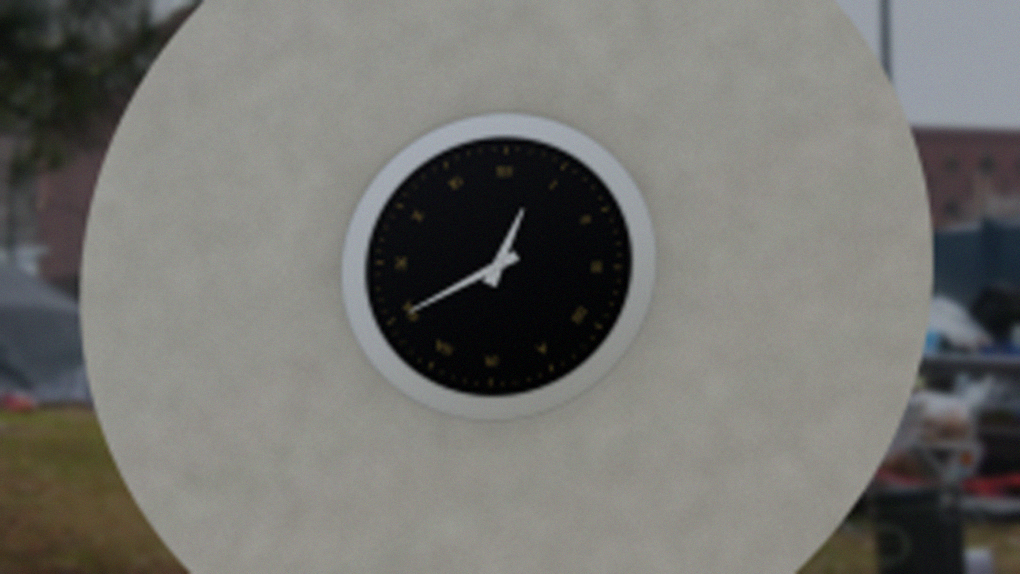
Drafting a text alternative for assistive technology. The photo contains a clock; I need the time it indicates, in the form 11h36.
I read 12h40
